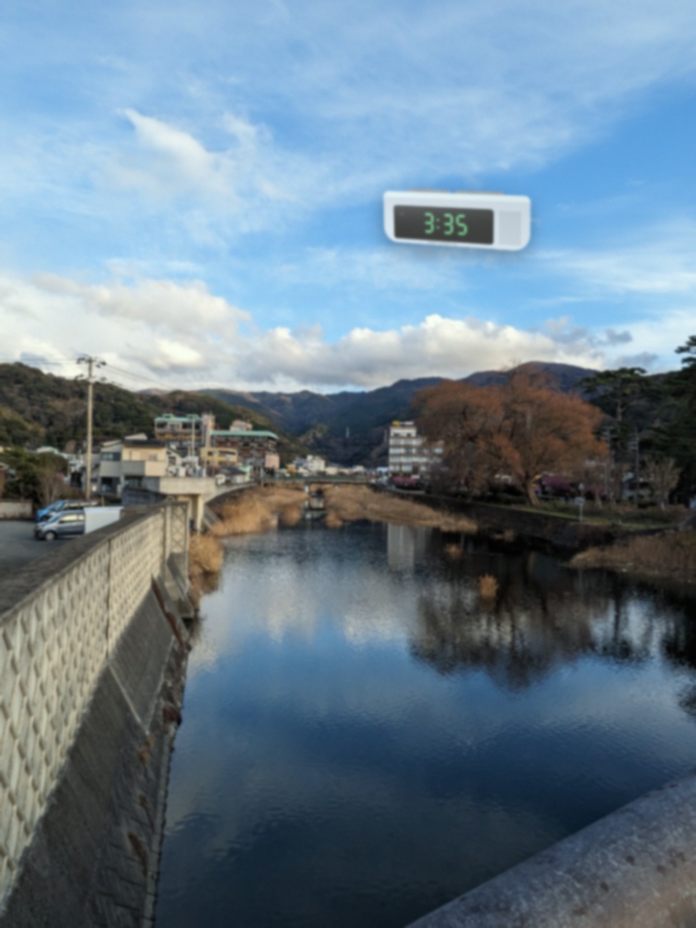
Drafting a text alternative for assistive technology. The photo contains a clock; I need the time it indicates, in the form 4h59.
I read 3h35
